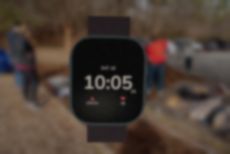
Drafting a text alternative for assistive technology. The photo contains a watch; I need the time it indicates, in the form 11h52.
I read 10h05
